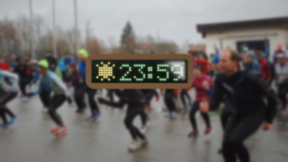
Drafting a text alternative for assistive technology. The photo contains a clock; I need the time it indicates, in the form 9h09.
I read 23h59
